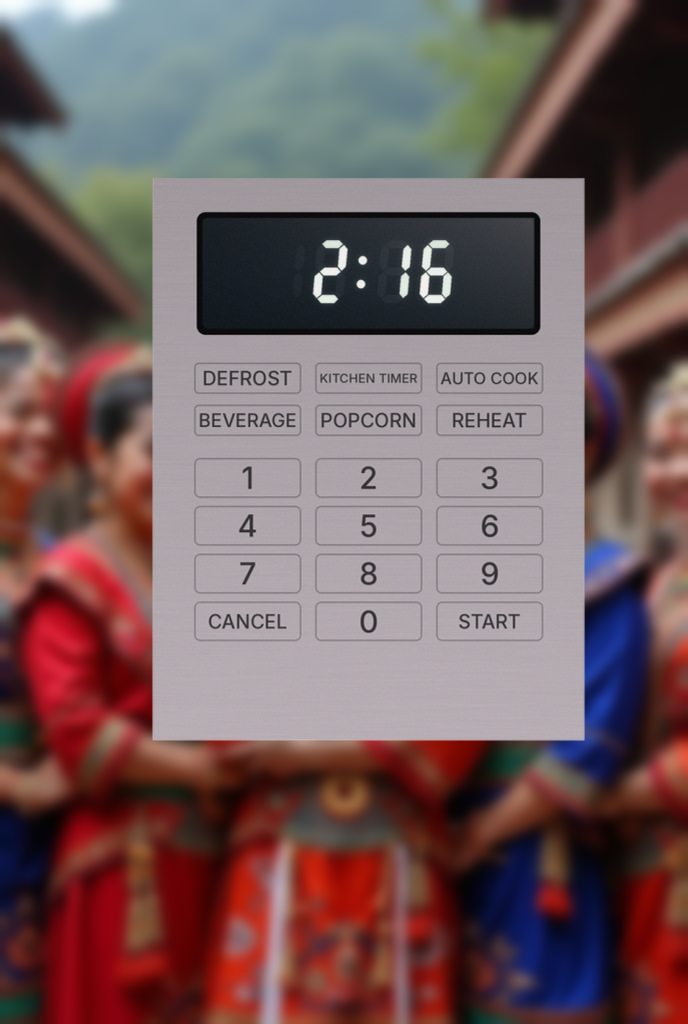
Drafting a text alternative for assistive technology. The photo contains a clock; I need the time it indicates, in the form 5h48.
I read 2h16
